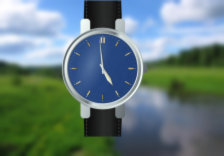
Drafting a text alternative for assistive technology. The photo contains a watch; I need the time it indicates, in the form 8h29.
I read 4h59
